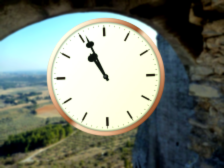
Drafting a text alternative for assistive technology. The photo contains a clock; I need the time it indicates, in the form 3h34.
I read 10h56
